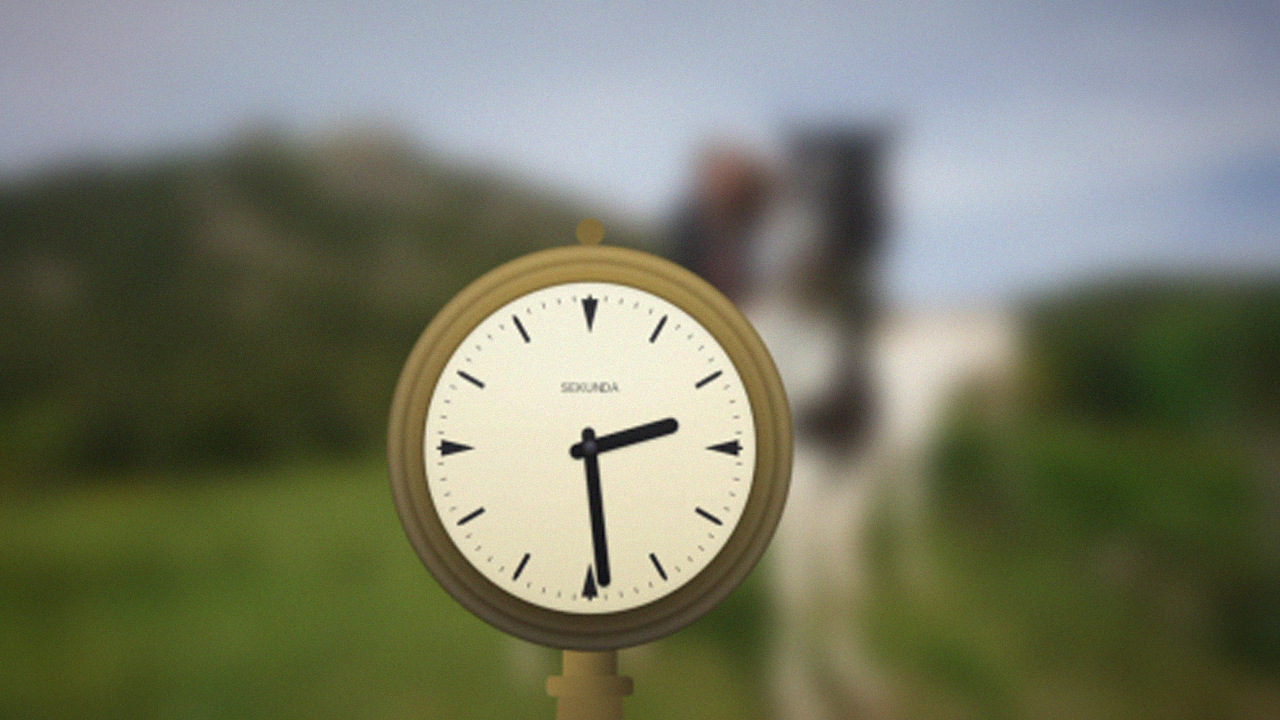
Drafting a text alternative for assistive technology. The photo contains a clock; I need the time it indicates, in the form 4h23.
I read 2h29
